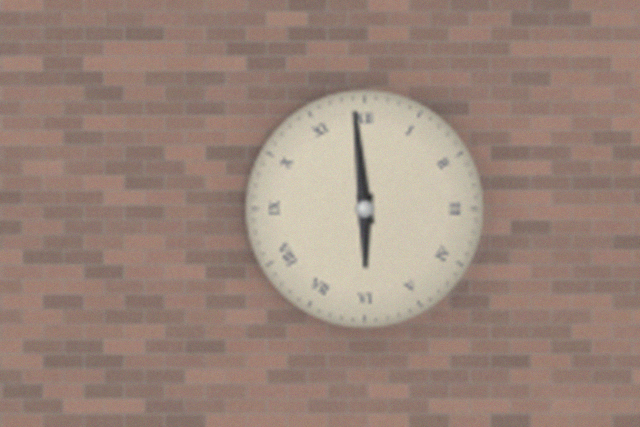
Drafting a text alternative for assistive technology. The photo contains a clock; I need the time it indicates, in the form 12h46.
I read 5h59
